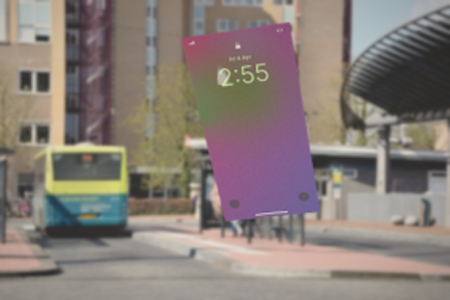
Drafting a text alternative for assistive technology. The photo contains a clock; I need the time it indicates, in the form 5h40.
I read 2h55
